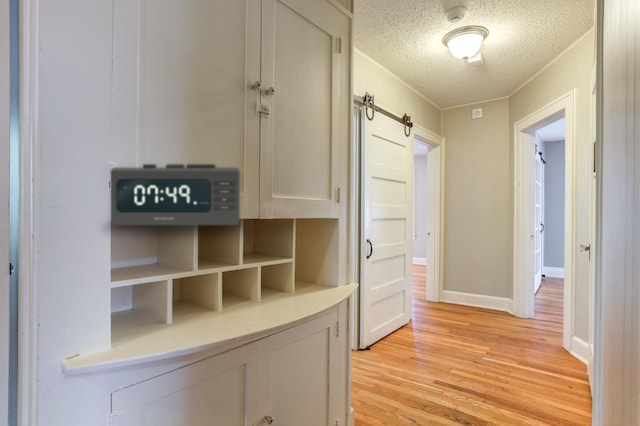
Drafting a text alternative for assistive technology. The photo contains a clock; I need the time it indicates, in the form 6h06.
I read 7h49
